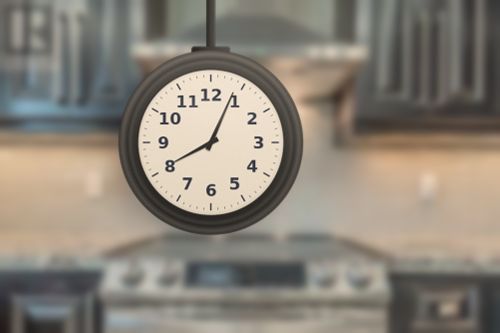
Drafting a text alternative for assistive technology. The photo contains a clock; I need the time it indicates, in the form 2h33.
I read 8h04
